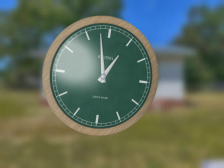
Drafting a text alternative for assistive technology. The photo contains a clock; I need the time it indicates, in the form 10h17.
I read 12h58
